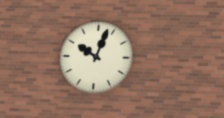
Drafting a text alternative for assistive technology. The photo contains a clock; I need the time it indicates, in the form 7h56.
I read 10h03
